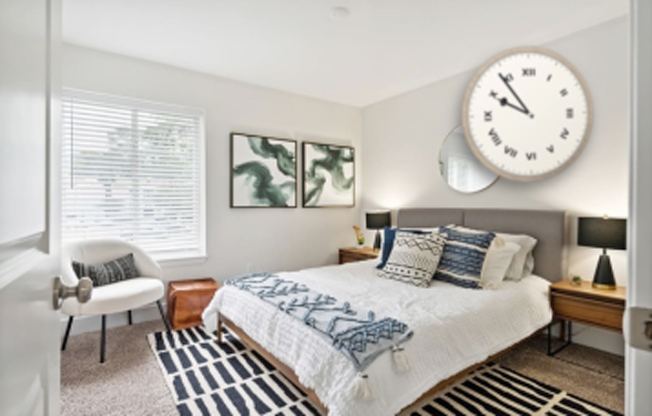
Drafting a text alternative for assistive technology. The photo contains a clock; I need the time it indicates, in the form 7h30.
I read 9h54
